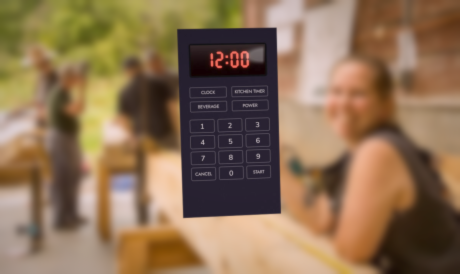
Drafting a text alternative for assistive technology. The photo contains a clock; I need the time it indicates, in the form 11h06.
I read 12h00
